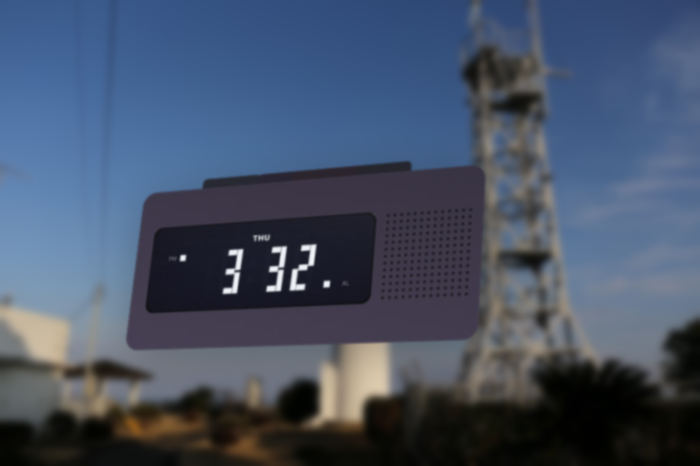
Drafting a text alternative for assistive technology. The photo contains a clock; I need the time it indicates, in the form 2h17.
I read 3h32
